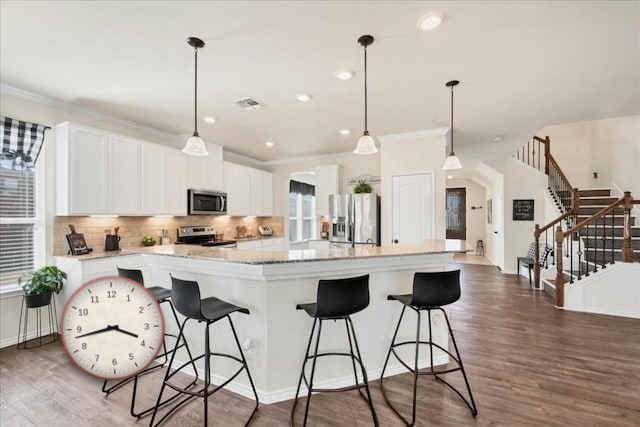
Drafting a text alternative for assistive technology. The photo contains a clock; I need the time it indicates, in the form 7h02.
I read 3h43
